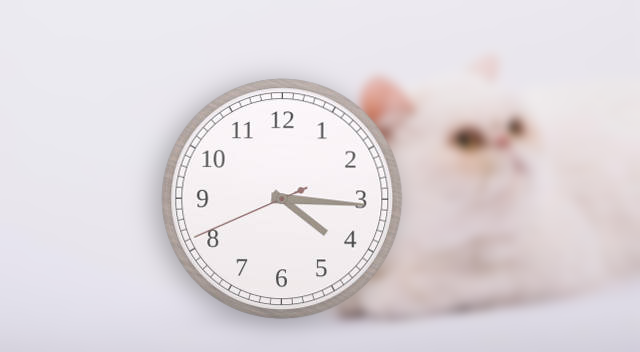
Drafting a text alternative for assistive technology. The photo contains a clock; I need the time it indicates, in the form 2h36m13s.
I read 4h15m41s
